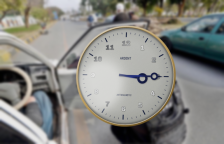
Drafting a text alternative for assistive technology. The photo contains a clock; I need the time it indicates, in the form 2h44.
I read 3h15
